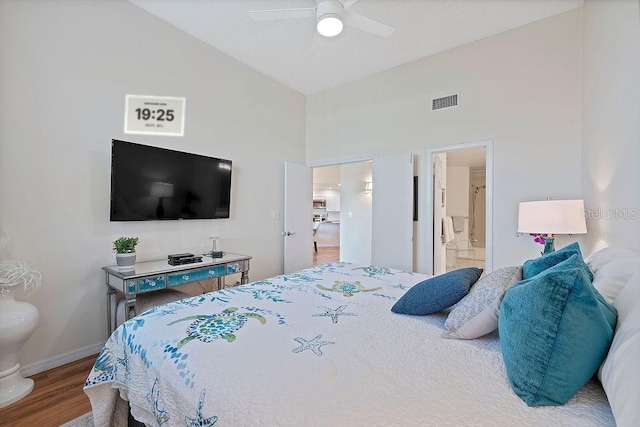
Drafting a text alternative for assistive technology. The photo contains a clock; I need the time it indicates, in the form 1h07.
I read 19h25
